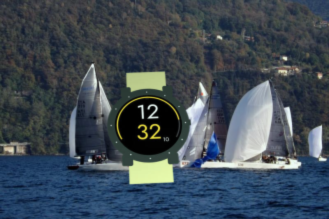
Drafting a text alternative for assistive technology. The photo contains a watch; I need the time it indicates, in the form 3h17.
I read 12h32
